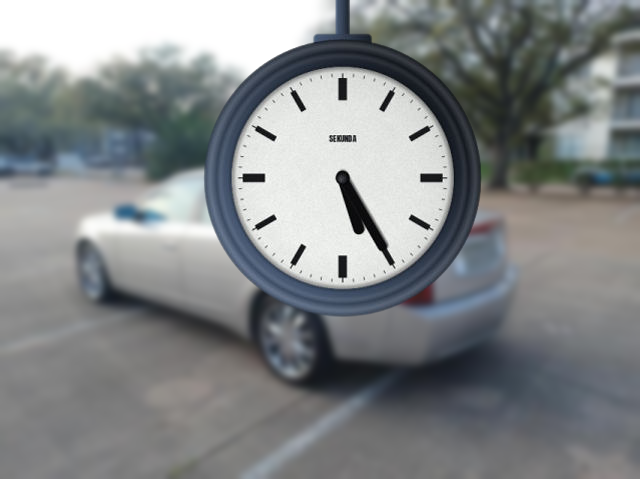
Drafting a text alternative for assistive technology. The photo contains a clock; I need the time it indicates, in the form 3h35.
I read 5h25
